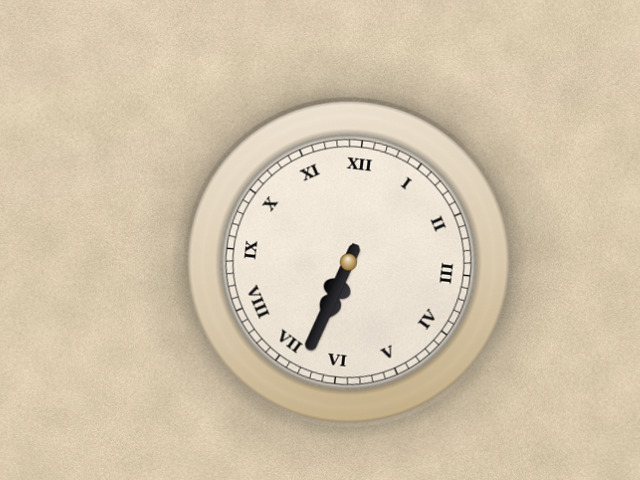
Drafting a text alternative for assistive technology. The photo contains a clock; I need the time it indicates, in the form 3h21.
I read 6h33
